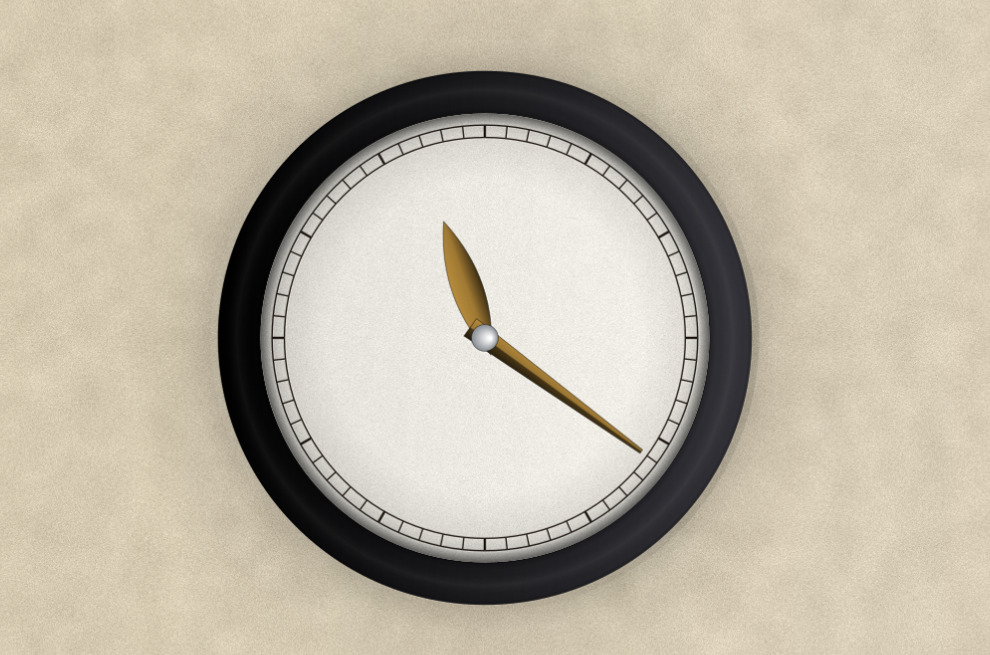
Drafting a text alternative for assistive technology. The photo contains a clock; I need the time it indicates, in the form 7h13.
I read 11h21
